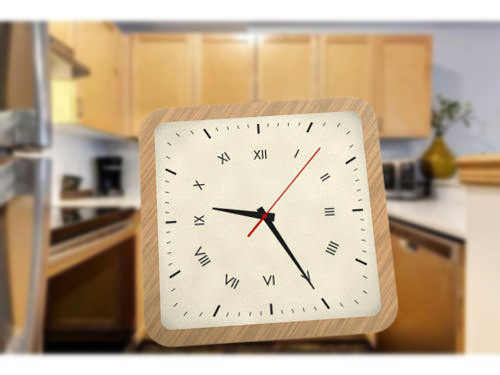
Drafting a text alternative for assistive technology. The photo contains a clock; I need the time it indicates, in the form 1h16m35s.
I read 9h25m07s
